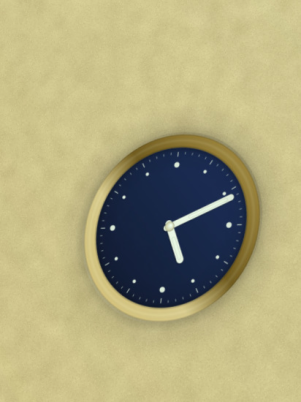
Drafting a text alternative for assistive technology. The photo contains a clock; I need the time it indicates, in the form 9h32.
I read 5h11
